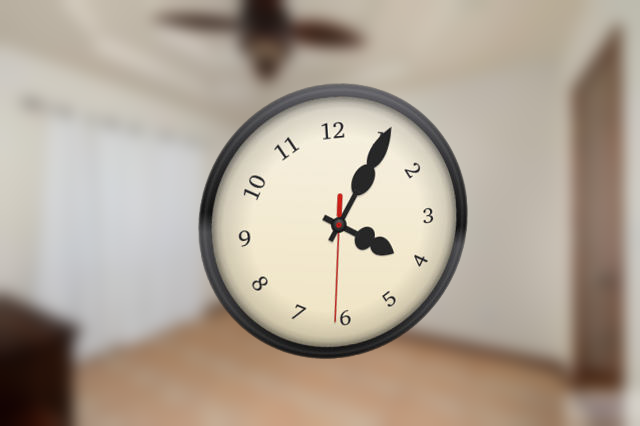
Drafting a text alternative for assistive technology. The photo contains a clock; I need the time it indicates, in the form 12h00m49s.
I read 4h05m31s
